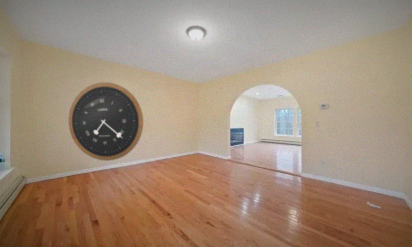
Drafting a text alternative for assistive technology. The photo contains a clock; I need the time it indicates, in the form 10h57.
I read 7h22
